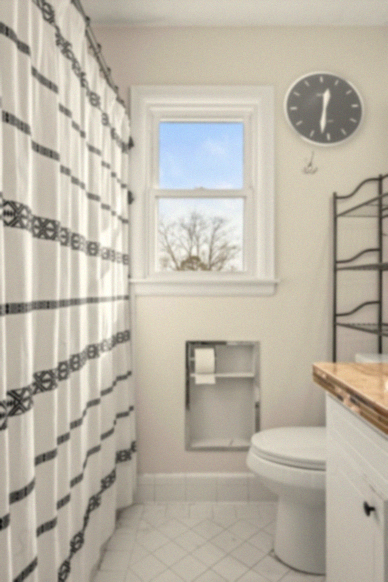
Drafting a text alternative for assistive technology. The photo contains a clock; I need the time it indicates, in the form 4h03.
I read 12h32
